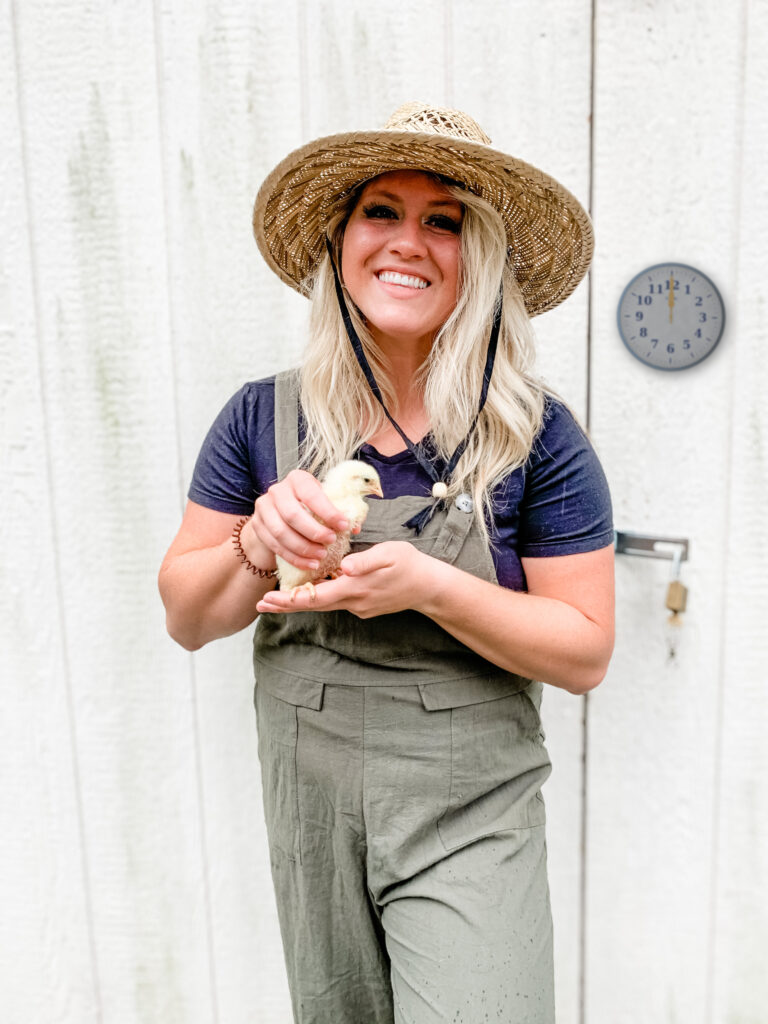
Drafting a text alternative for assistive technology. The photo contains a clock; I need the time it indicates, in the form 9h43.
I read 12h00
